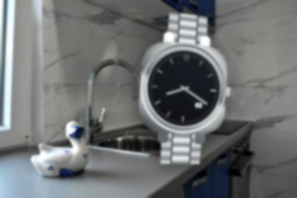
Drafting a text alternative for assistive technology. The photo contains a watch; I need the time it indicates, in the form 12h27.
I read 8h20
